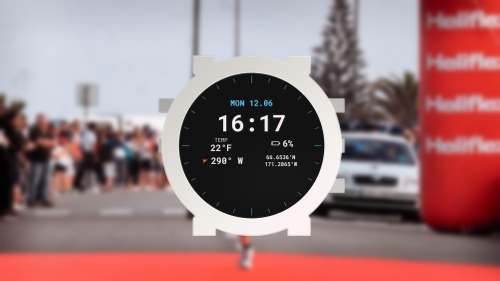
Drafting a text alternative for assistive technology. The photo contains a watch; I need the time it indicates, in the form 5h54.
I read 16h17
